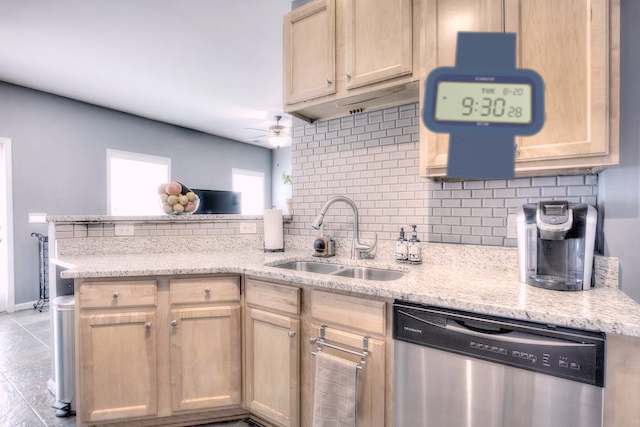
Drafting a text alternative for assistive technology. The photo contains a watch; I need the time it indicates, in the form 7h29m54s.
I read 9h30m28s
